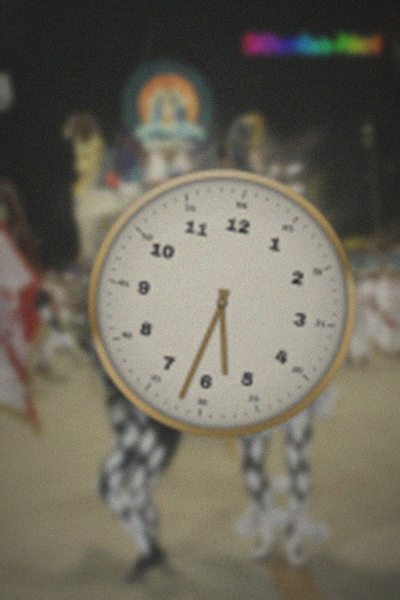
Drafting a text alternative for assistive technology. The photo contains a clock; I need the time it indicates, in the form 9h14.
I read 5h32
